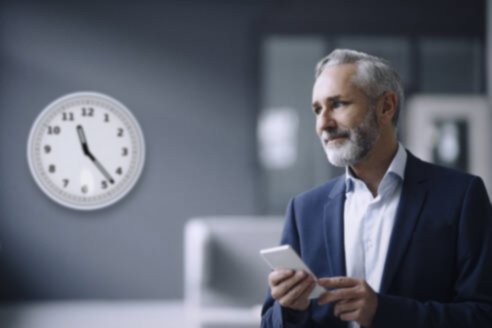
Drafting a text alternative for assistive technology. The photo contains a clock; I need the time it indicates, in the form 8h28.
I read 11h23
